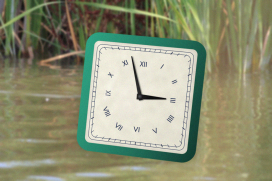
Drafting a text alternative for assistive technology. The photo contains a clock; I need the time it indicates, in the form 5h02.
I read 2h57
